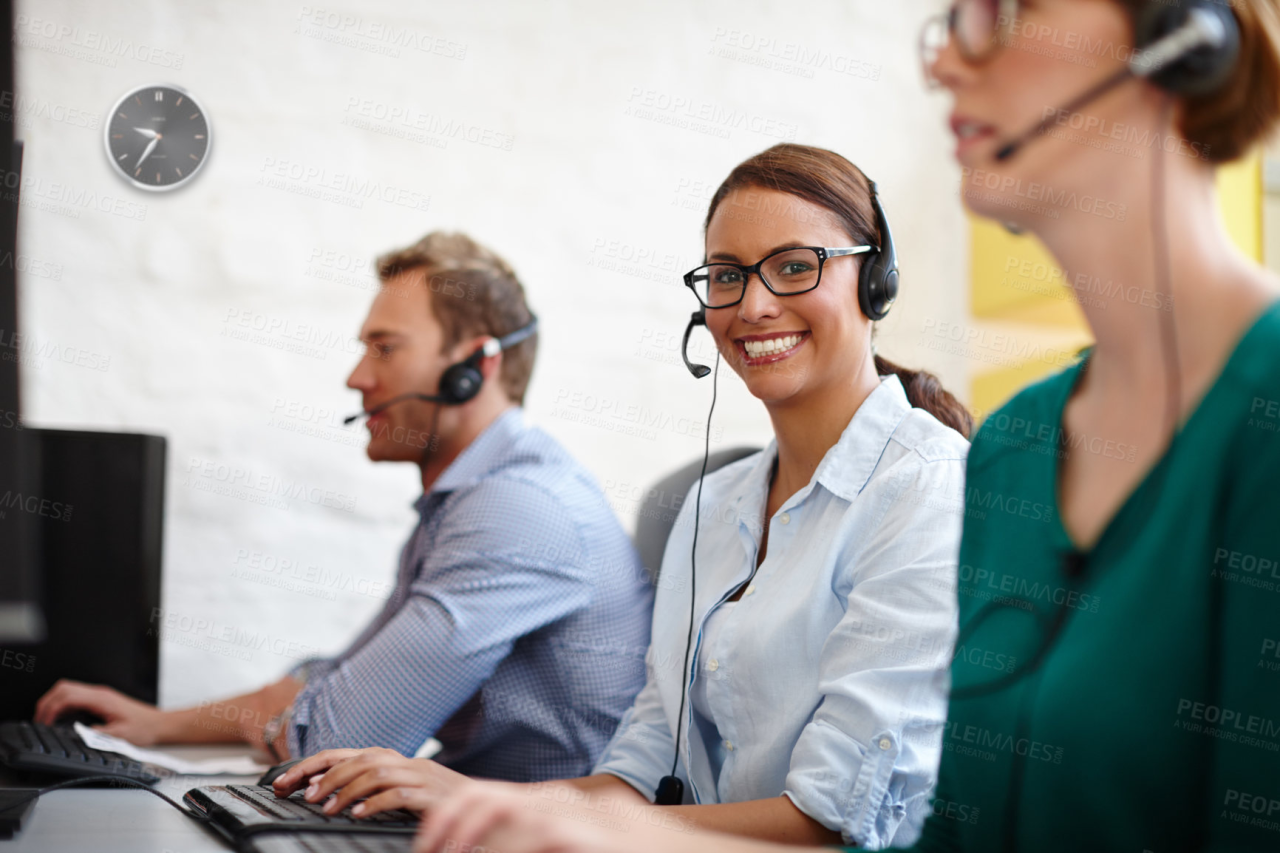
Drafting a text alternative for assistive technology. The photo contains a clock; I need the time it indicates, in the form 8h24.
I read 9h36
